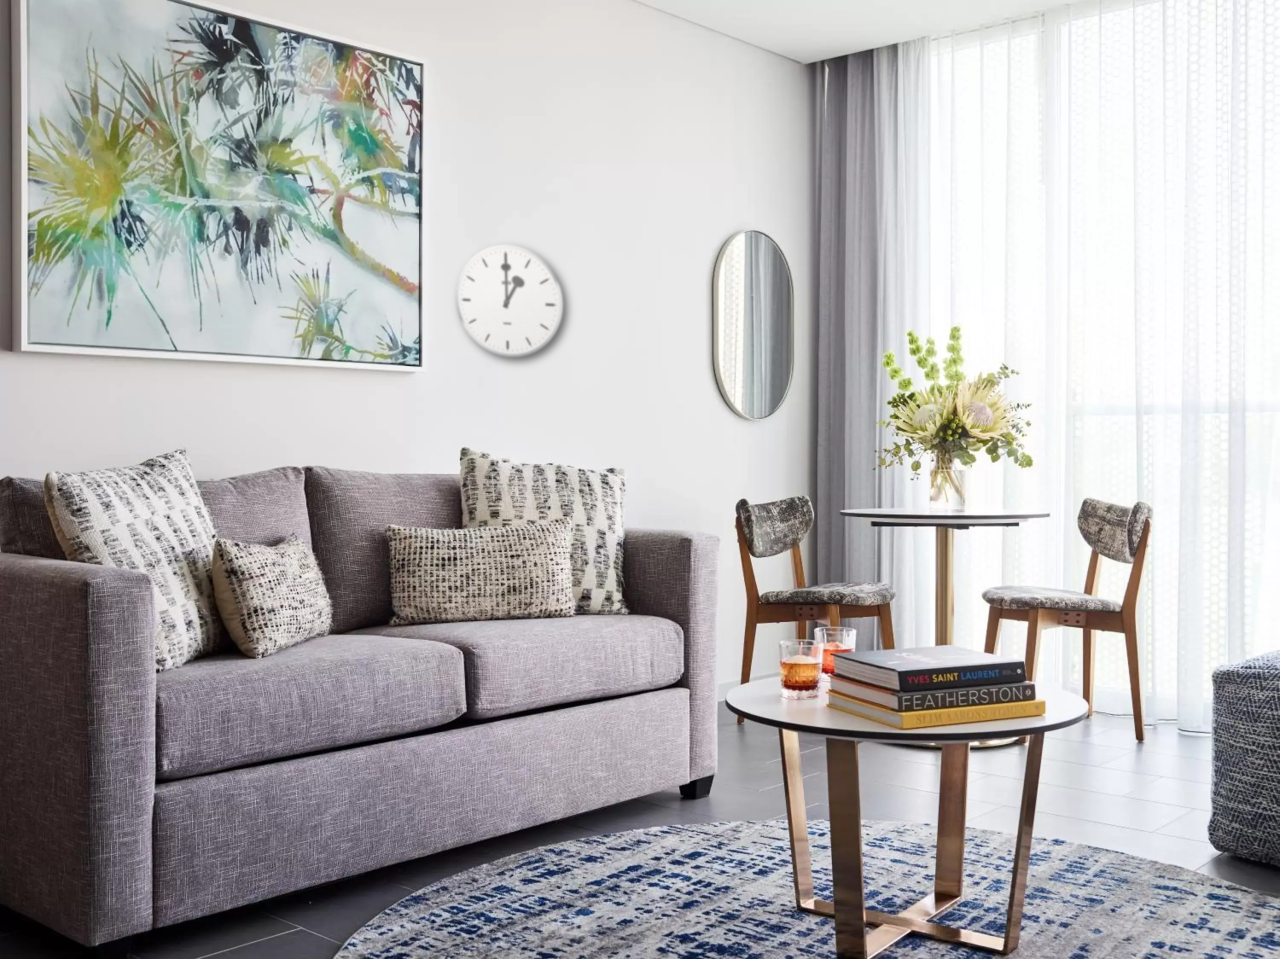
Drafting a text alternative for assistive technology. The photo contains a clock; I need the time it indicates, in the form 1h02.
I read 1h00
